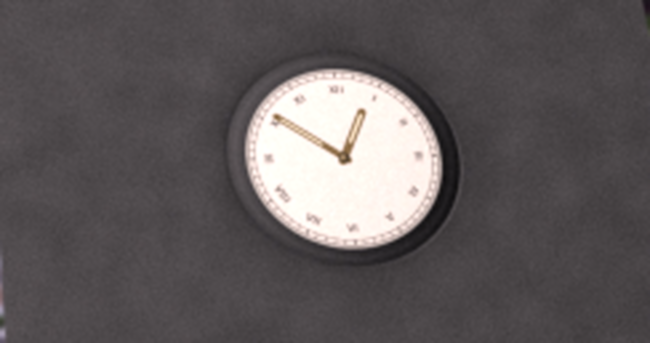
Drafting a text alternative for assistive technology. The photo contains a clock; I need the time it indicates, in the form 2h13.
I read 12h51
